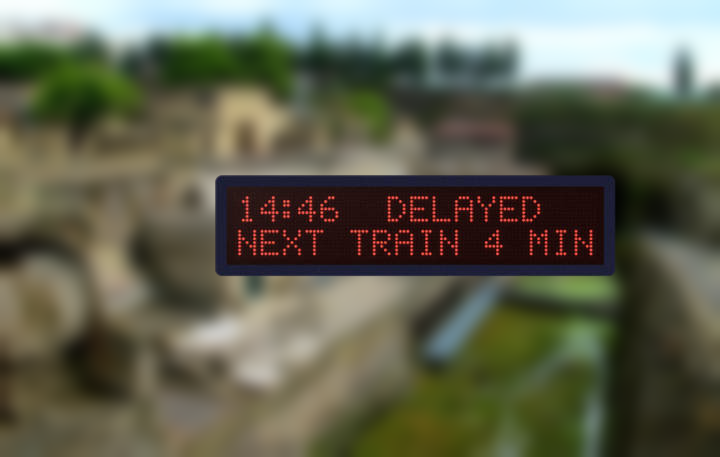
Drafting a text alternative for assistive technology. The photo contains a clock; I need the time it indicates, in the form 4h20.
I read 14h46
